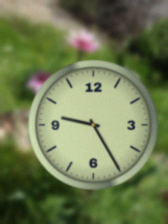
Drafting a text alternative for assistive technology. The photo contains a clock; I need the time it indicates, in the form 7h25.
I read 9h25
